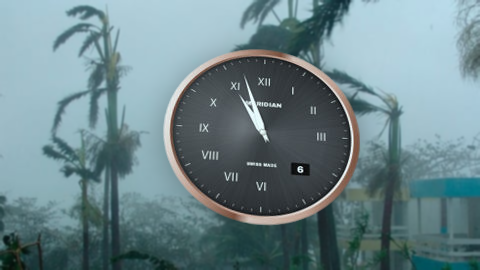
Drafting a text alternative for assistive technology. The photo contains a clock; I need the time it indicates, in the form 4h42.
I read 10h57
